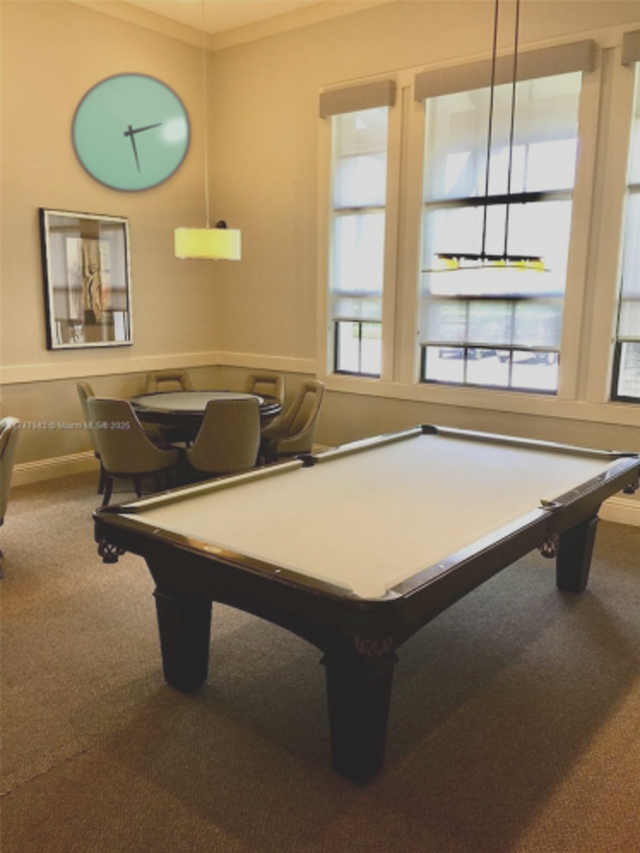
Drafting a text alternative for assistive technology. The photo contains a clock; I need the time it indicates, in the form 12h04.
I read 2h28
